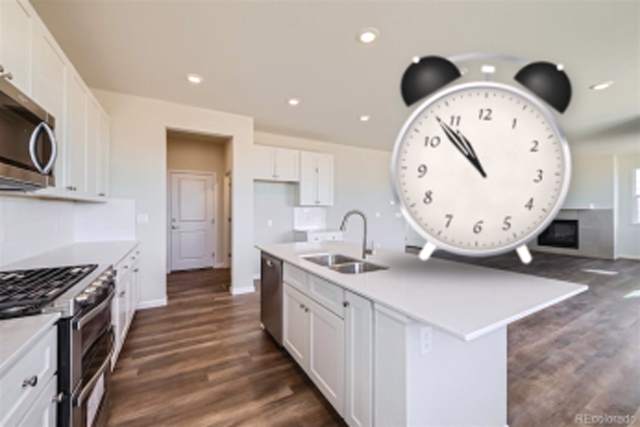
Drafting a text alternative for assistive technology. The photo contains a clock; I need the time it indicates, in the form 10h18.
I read 10h53
